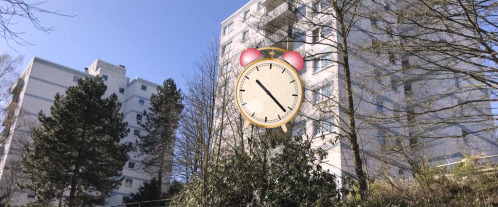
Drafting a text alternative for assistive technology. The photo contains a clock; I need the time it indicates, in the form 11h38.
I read 10h22
